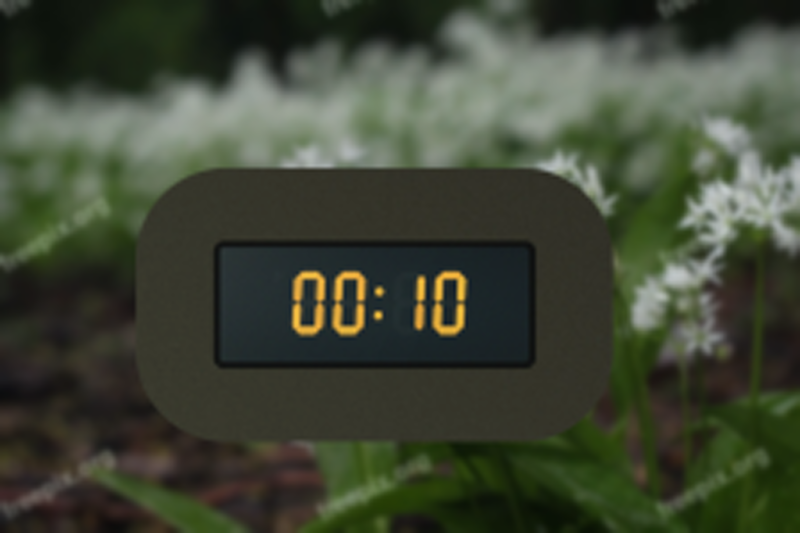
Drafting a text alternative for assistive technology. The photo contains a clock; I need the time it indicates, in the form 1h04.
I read 0h10
